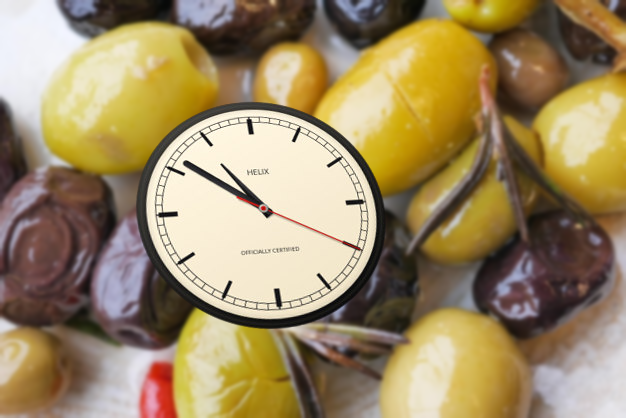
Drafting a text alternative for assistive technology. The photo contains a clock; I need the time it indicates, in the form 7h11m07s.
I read 10h51m20s
